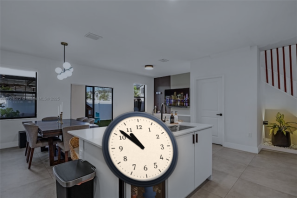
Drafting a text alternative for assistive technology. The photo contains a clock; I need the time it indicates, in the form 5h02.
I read 10h52
